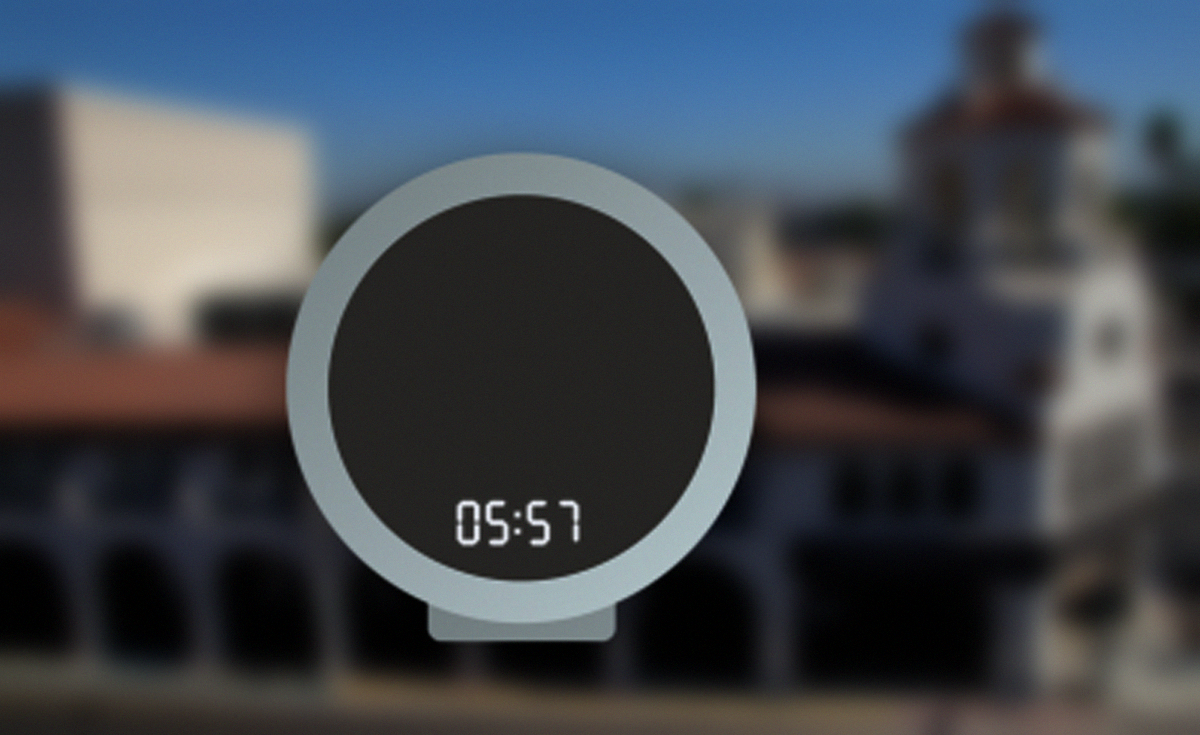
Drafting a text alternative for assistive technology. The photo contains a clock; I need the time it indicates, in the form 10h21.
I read 5h57
